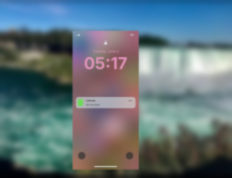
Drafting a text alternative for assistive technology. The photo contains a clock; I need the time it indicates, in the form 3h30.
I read 5h17
